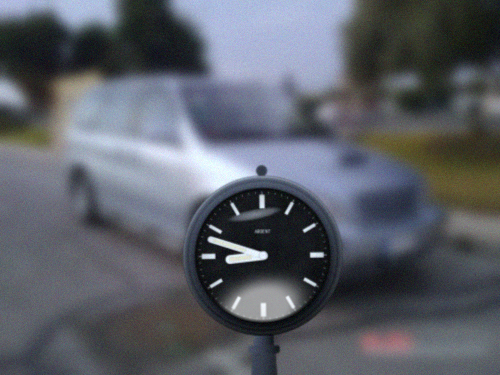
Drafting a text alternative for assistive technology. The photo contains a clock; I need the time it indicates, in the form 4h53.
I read 8h48
